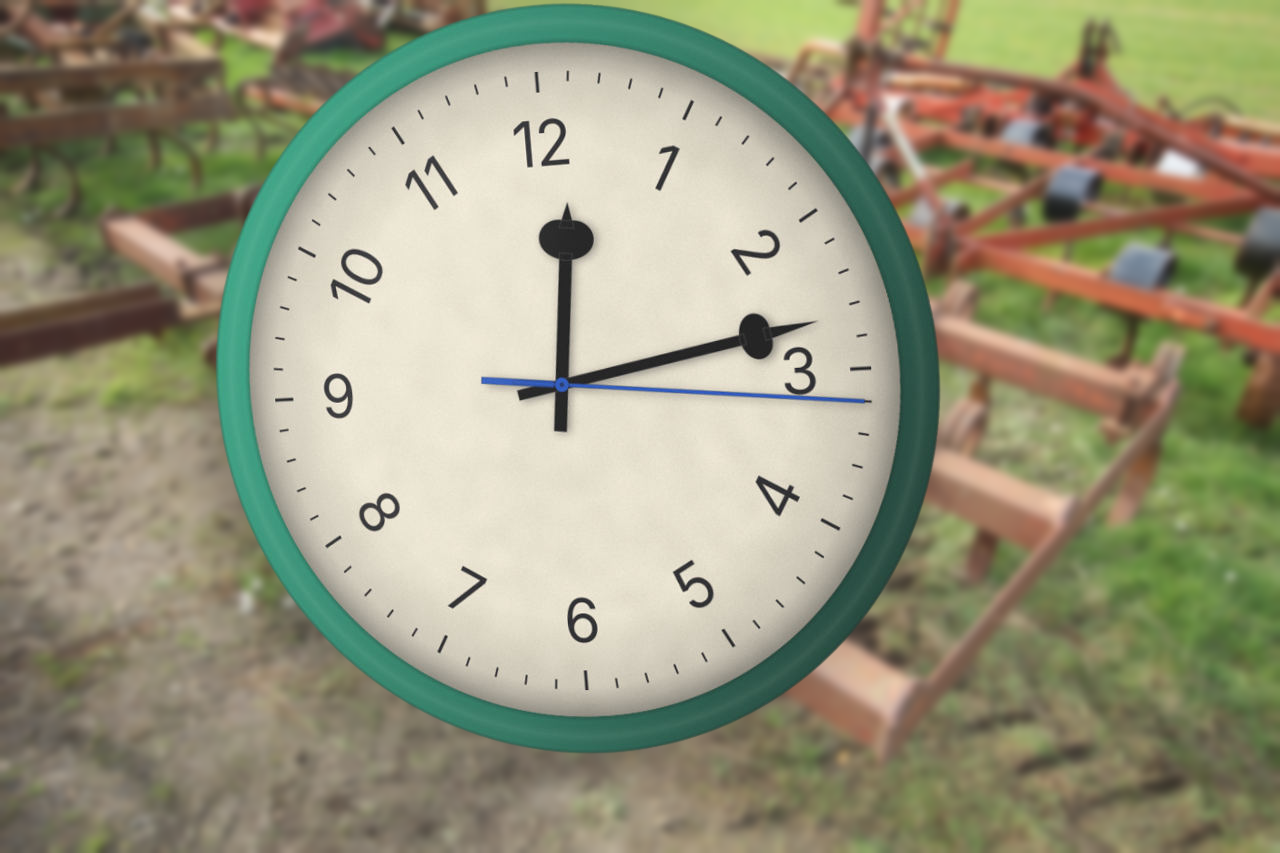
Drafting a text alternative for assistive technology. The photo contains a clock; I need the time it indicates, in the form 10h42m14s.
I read 12h13m16s
